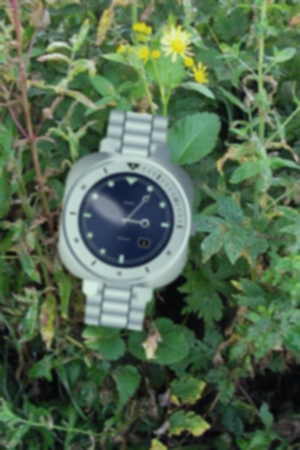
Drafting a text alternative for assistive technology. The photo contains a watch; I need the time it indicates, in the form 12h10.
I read 3h06
